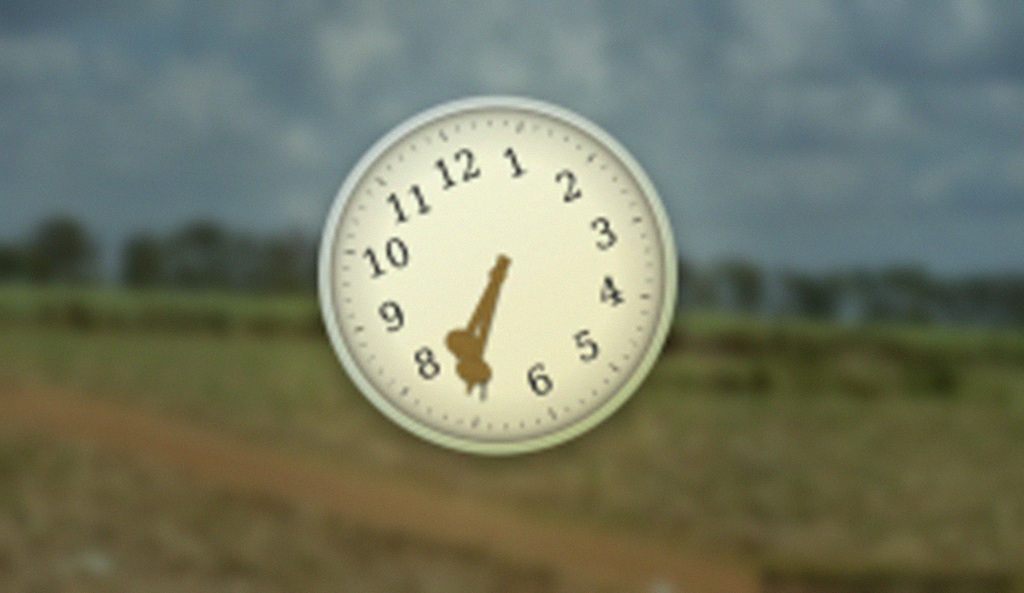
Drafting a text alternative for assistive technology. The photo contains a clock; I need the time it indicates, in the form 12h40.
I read 7h36
